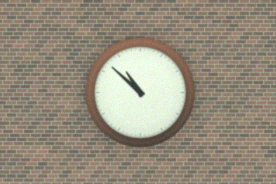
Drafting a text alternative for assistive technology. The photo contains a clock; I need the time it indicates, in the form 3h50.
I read 10h52
